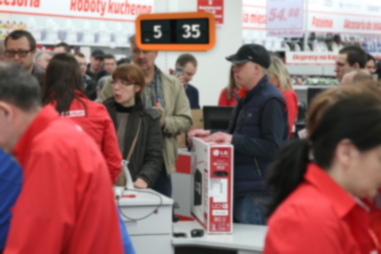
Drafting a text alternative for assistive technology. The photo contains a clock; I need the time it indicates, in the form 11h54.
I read 5h35
